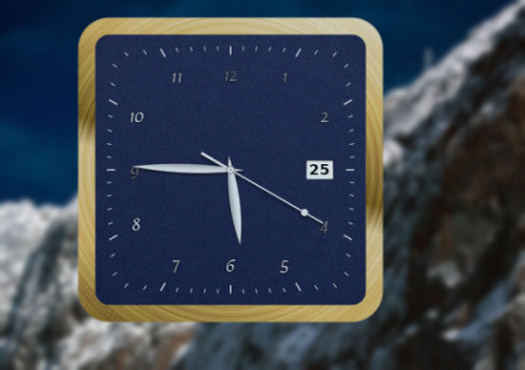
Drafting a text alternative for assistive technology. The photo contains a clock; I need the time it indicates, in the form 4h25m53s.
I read 5h45m20s
